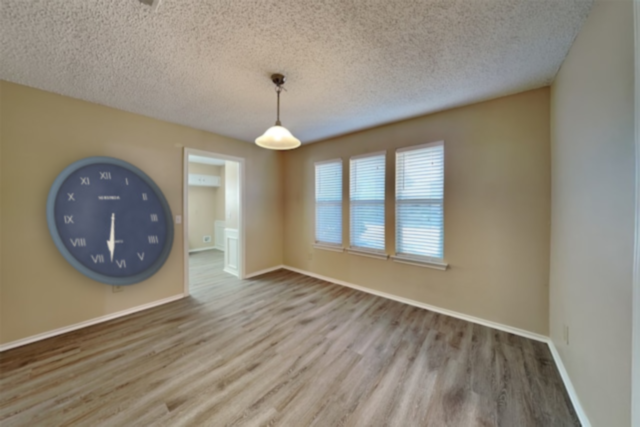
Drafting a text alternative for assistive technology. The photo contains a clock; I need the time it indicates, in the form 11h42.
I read 6h32
